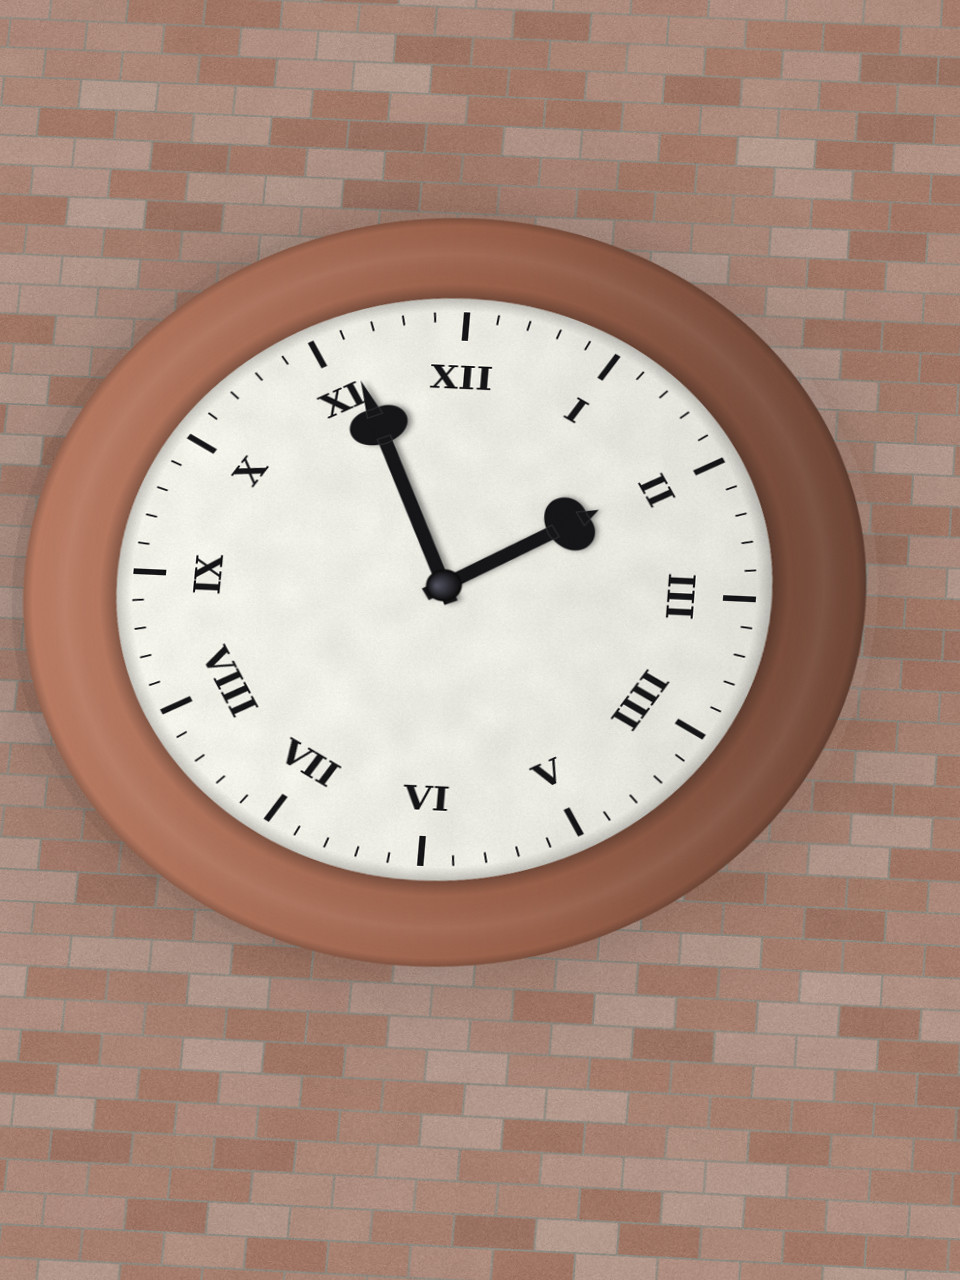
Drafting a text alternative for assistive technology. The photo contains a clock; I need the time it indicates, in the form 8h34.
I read 1h56
